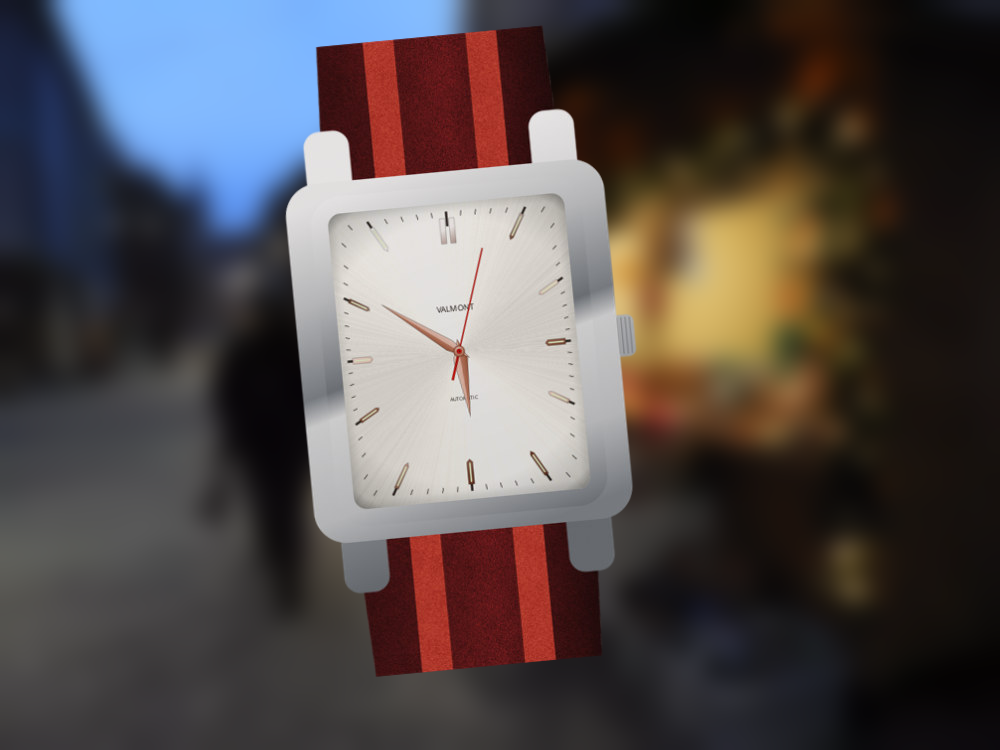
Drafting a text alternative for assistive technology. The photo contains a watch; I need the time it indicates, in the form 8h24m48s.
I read 5h51m03s
